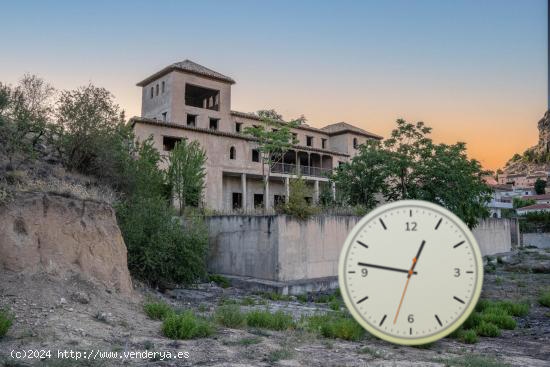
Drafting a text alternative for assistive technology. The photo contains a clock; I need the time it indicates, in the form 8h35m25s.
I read 12h46m33s
